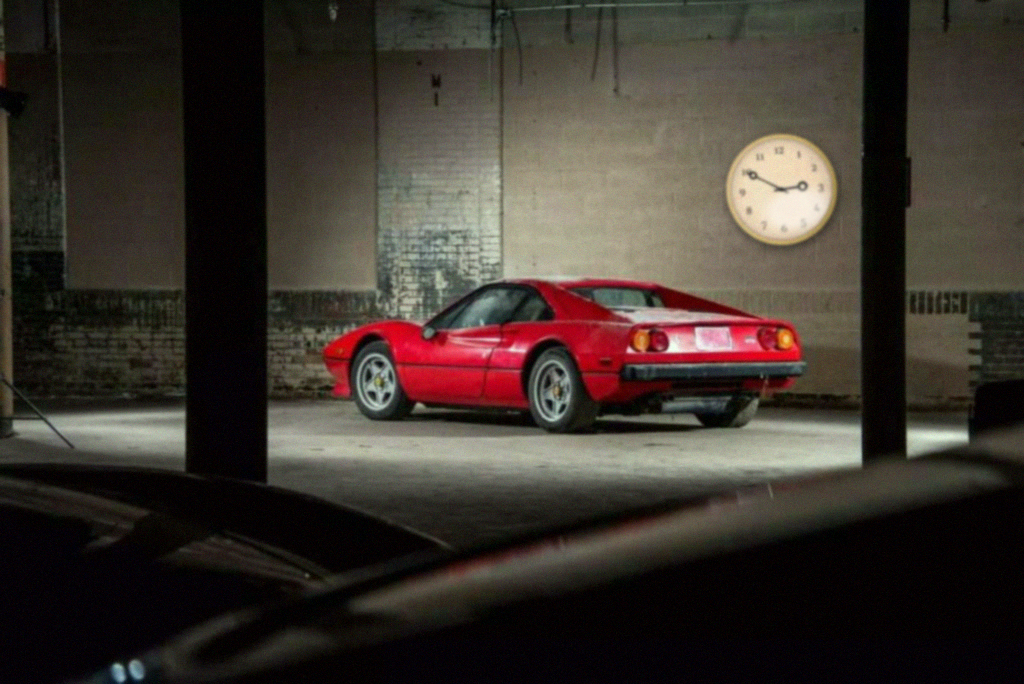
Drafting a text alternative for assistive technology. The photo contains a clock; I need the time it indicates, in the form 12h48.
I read 2h50
